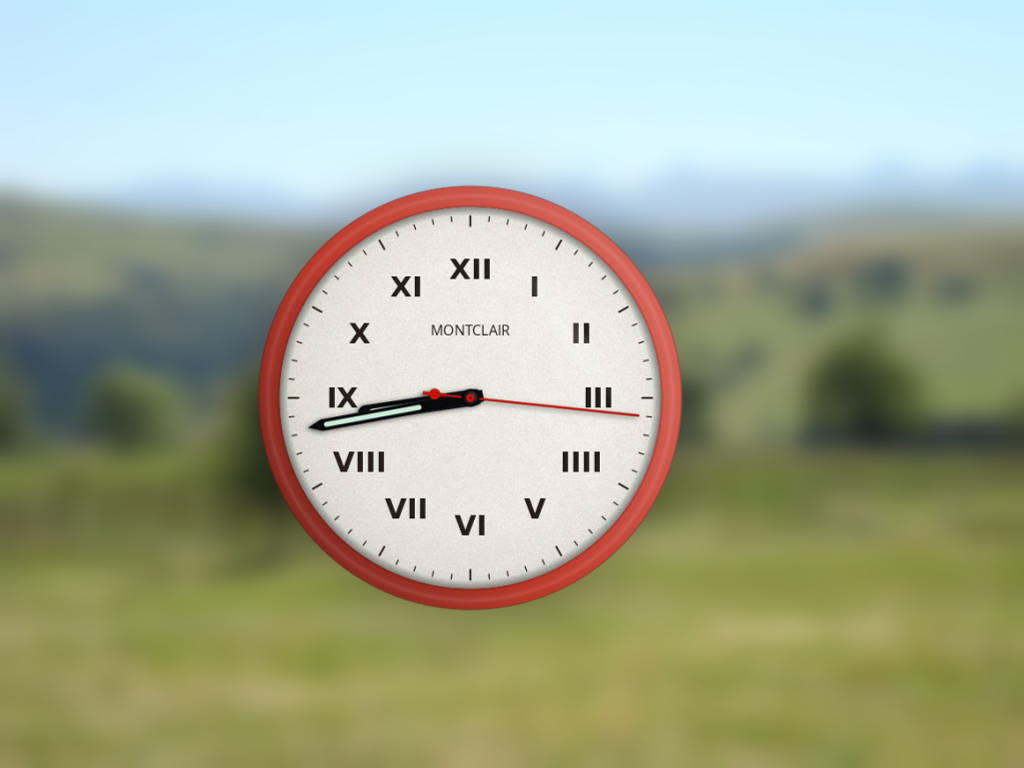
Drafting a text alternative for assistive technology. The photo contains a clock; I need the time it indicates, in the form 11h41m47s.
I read 8h43m16s
